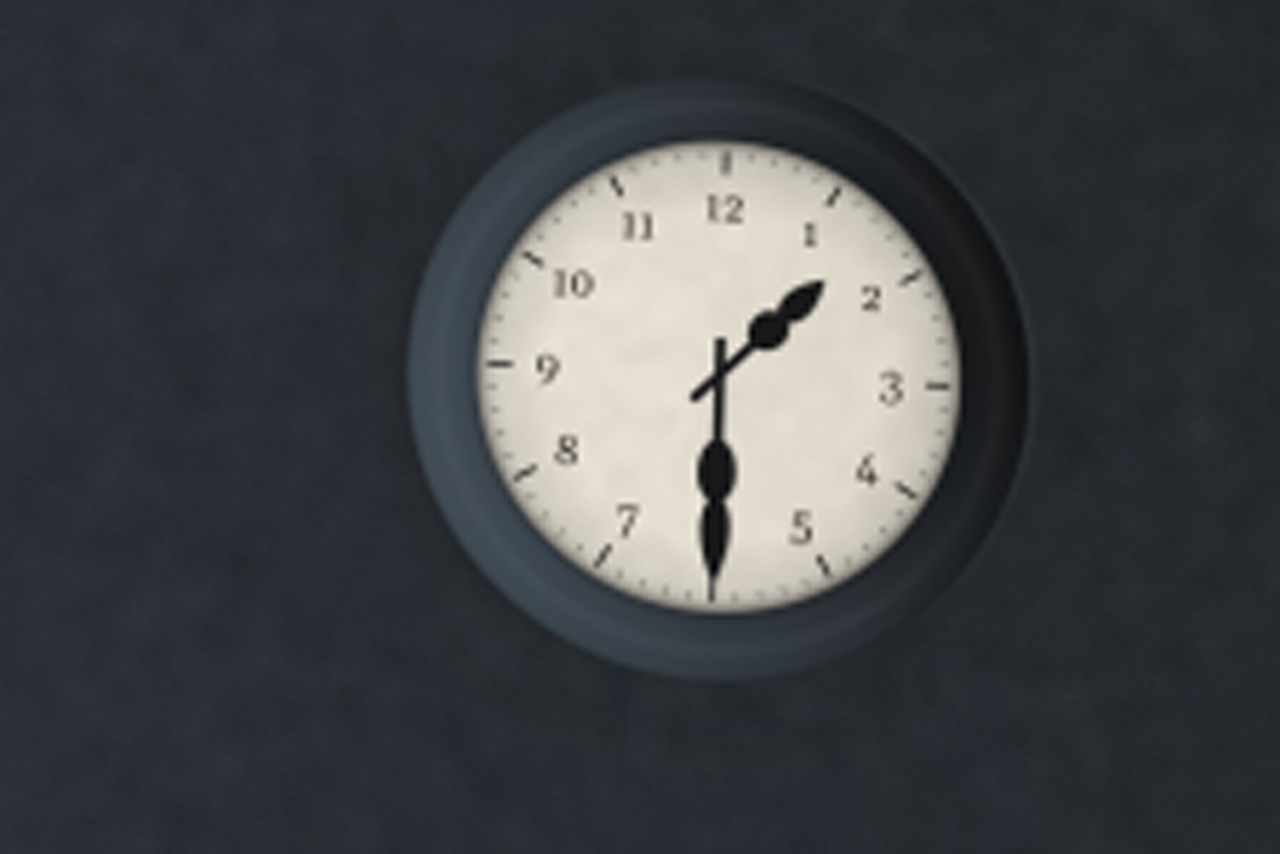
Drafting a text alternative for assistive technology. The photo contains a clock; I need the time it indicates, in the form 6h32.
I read 1h30
